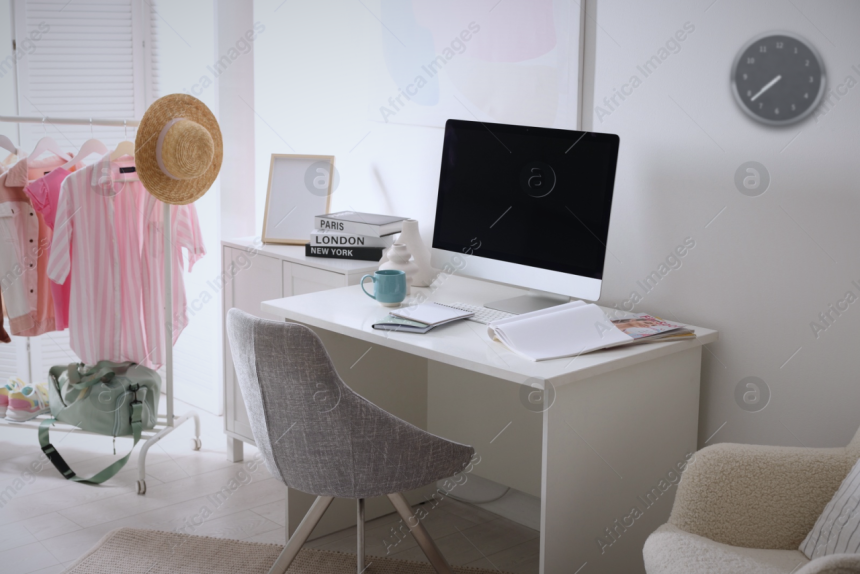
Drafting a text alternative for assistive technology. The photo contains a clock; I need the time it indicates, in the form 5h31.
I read 7h38
